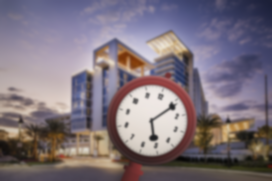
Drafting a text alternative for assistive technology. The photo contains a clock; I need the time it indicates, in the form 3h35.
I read 5h06
